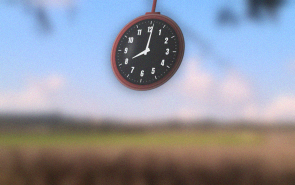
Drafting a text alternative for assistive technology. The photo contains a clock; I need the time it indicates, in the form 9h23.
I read 8h01
